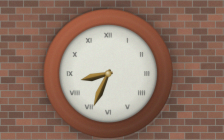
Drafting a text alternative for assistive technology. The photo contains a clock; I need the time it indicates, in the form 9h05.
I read 8h34
